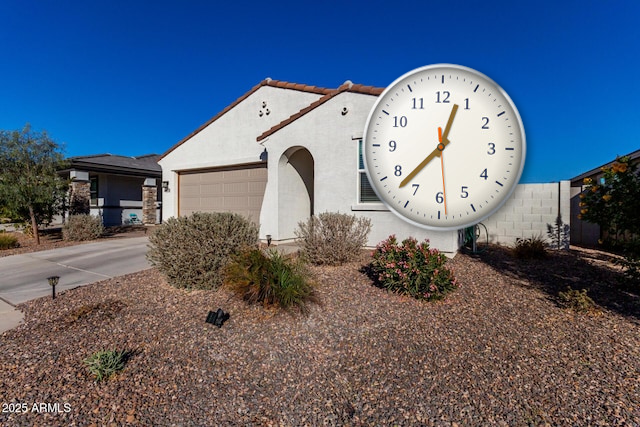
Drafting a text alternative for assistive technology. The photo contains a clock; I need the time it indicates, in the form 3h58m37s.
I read 12h37m29s
